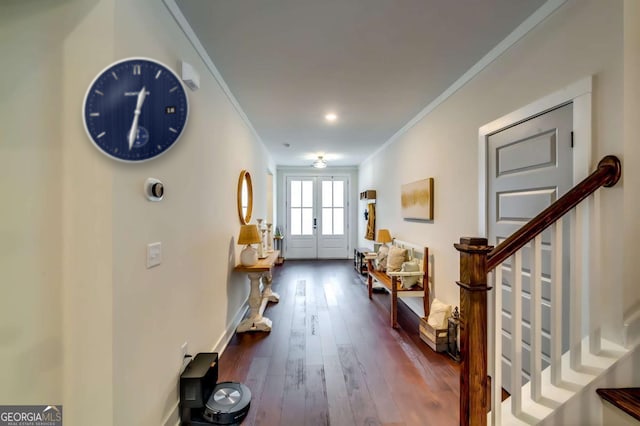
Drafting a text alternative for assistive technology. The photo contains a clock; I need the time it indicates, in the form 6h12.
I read 12h32
